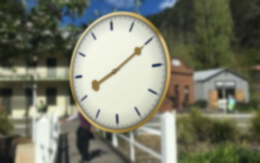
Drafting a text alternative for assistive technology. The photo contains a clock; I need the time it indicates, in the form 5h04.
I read 8h10
